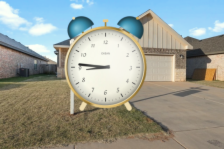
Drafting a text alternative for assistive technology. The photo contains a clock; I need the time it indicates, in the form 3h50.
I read 8h46
